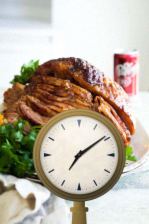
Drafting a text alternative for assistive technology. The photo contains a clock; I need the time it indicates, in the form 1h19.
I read 7h09
